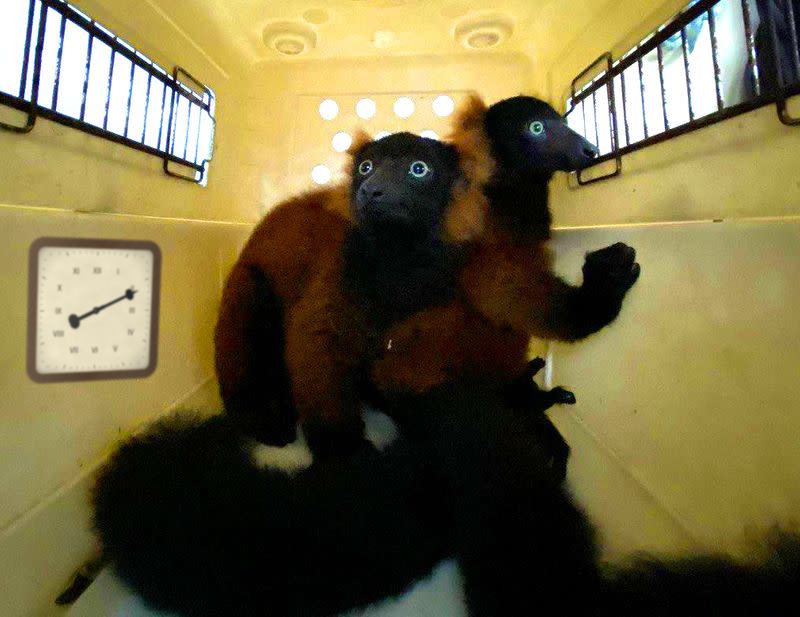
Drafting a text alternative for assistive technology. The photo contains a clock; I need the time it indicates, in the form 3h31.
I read 8h11
